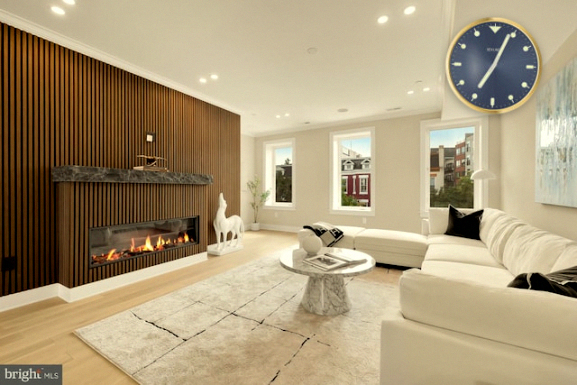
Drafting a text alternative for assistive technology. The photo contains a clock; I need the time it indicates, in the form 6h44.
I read 7h04
